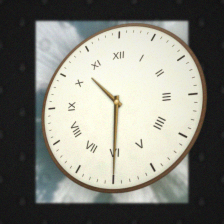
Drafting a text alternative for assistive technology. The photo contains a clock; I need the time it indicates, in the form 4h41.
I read 10h30
